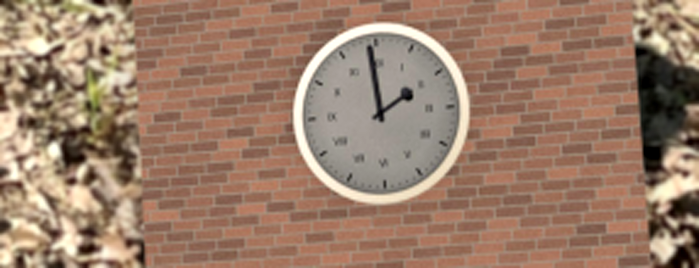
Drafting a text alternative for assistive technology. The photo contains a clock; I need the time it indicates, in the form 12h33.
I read 1h59
